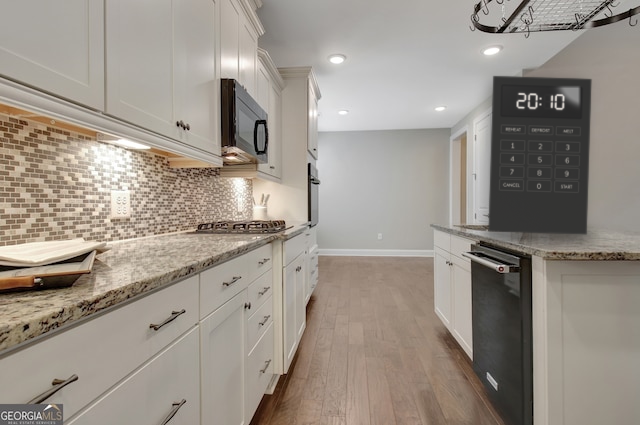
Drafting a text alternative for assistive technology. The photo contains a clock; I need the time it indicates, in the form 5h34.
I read 20h10
